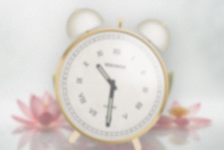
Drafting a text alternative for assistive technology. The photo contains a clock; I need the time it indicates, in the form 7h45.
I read 10h30
